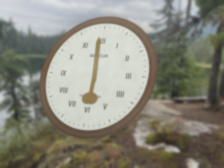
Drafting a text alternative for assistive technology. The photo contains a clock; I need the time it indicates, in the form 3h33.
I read 5h59
